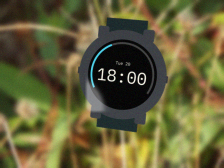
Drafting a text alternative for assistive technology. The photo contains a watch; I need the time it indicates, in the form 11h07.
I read 18h00
